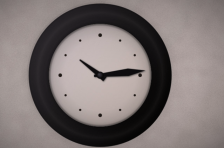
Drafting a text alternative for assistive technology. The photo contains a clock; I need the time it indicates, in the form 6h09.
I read 10h14
